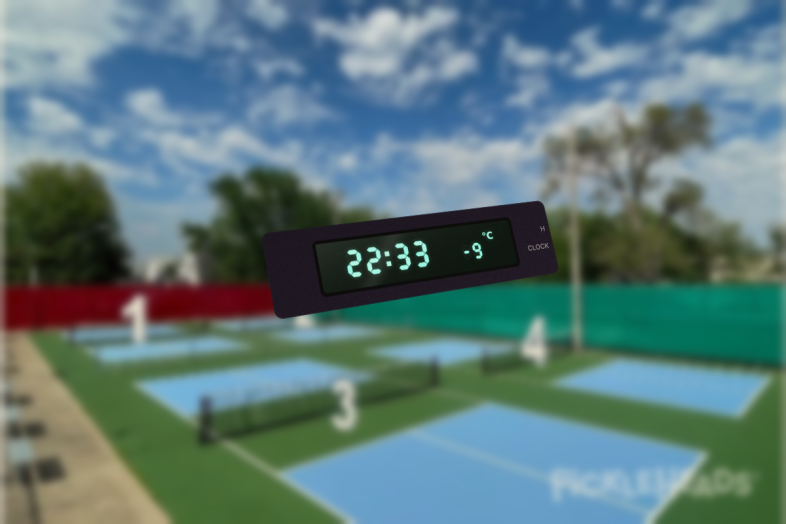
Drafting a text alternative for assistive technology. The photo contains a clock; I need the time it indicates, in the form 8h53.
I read 22h33
